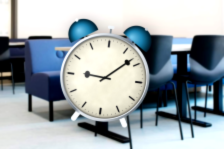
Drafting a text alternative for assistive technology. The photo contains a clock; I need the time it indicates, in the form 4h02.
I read 9h08
